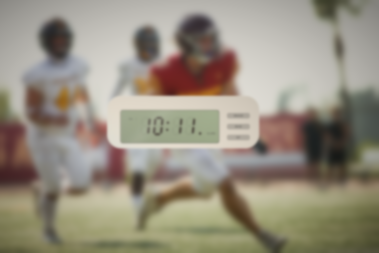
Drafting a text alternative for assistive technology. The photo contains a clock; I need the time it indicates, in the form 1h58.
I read 10h11
